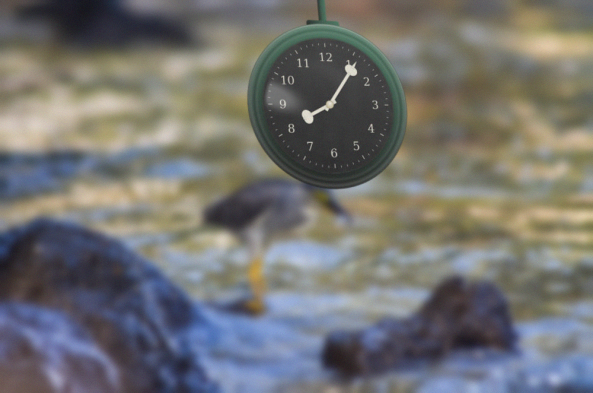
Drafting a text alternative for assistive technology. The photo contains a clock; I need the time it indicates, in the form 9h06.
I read 8h06
